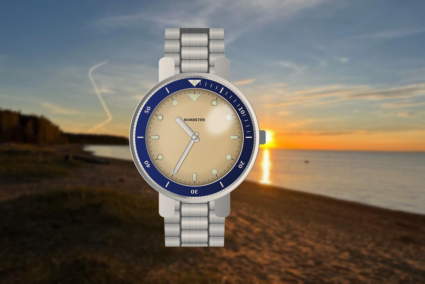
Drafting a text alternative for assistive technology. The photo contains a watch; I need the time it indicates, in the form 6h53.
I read 10h35
